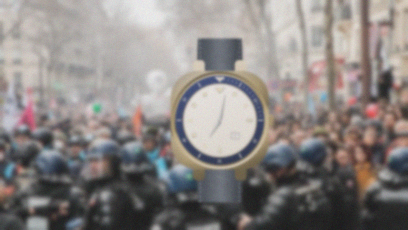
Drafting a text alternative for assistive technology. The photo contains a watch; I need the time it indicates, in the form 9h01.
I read 7h02
